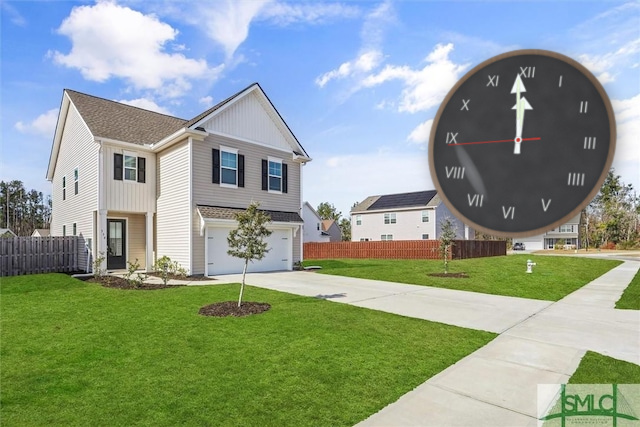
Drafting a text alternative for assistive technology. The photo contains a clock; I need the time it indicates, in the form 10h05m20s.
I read 11h58m44s
